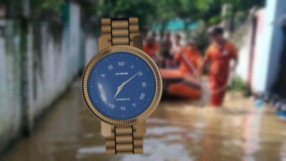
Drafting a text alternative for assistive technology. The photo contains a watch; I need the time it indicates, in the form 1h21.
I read 7h09
